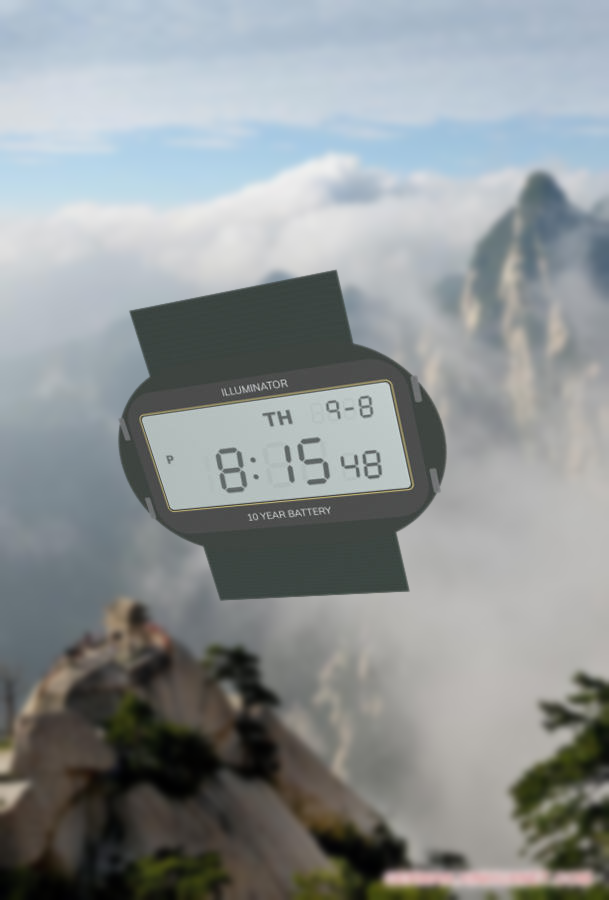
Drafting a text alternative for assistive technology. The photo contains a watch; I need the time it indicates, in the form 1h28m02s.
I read 8h15m48s
